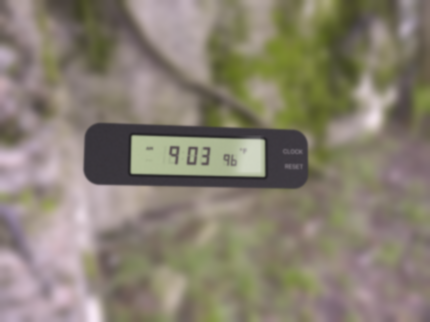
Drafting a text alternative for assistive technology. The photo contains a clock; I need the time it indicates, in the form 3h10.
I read 9h03
